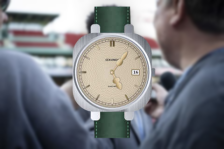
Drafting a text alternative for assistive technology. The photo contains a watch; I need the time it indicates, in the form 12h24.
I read 5h06
